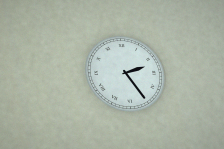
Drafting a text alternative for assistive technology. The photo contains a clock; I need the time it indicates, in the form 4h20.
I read 2h25
